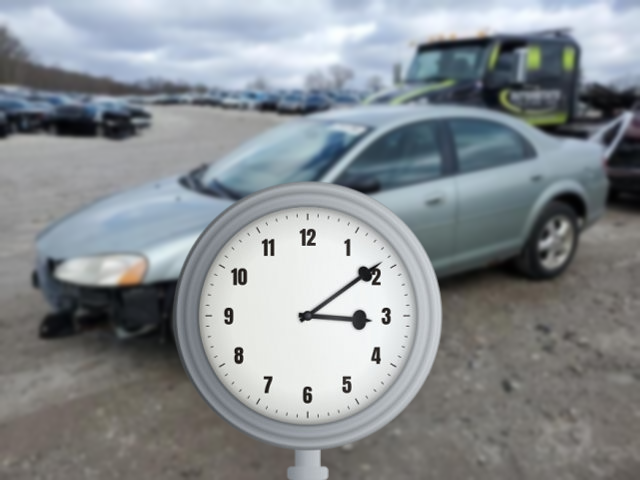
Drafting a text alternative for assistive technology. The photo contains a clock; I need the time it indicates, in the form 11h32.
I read 3h09
